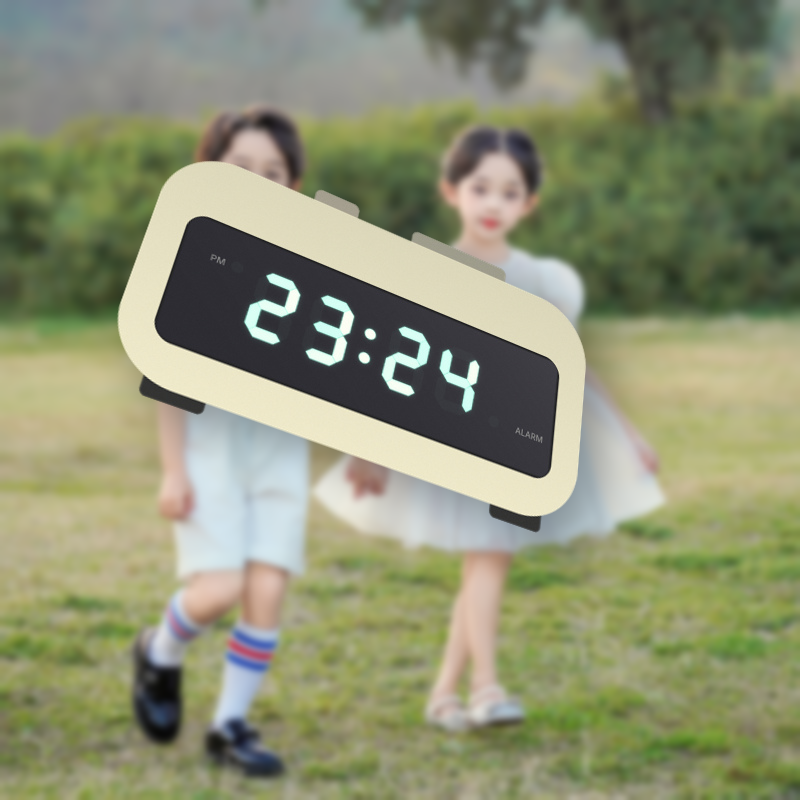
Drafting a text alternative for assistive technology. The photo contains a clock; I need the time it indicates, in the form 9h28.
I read 23h24
